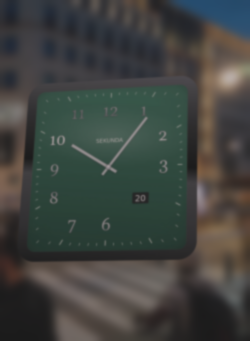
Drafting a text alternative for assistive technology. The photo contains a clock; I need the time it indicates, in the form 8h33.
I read 10h06
